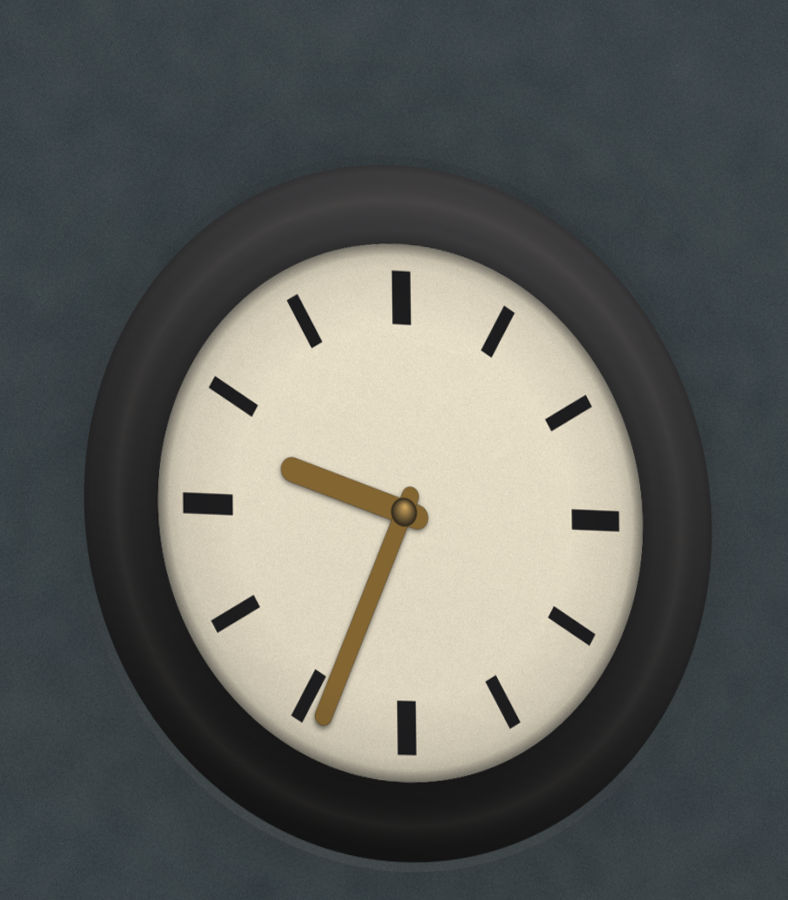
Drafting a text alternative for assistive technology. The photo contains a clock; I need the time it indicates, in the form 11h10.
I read 9h34
